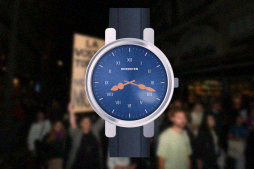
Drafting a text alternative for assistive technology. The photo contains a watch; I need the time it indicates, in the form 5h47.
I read 8h18
